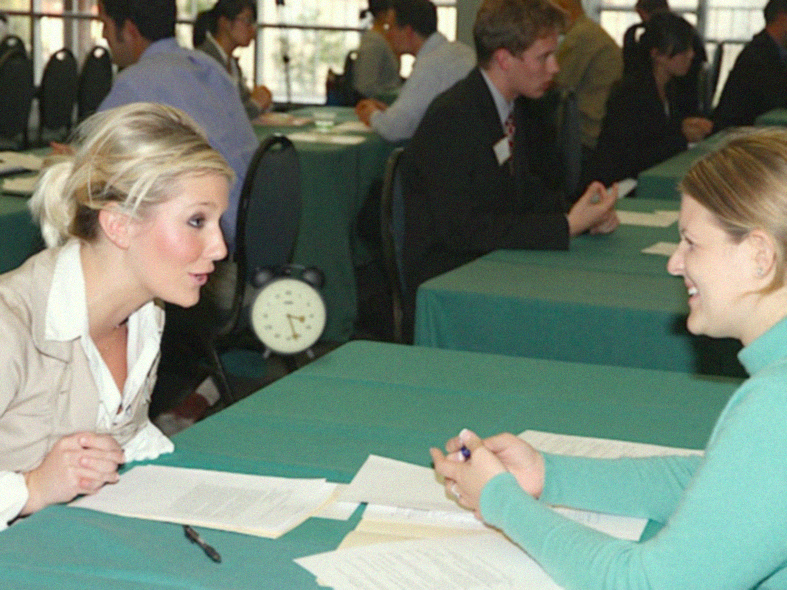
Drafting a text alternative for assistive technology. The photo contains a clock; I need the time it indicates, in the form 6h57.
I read 3h27
